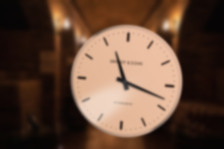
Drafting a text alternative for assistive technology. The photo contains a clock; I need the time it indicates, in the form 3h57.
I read 11h18
